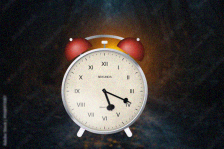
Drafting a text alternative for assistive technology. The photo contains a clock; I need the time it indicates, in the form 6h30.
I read 5h19
